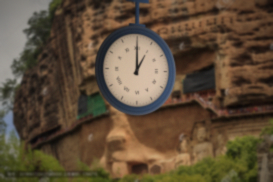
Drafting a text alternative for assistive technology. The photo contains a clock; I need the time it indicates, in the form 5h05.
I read 1h00
